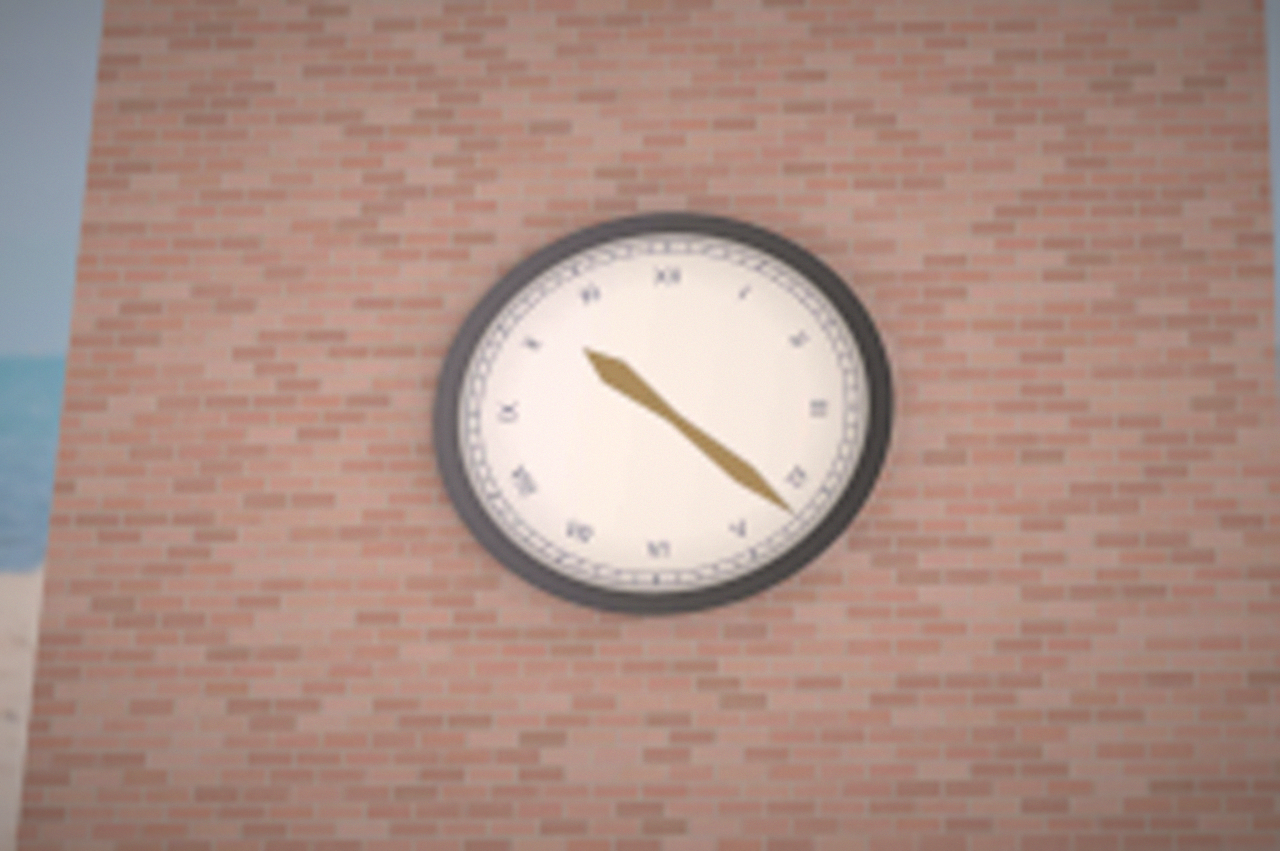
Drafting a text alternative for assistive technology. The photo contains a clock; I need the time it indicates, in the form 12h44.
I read 10h22
